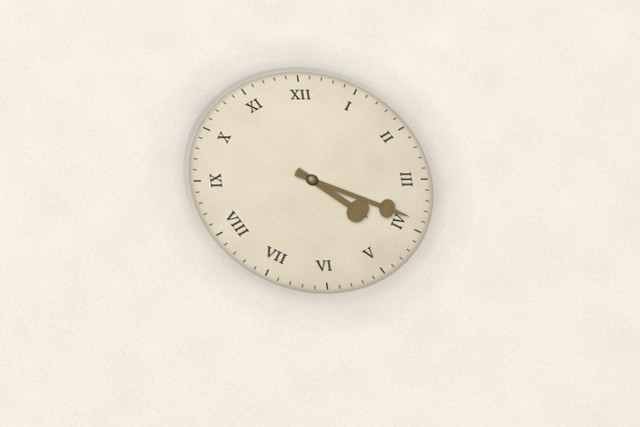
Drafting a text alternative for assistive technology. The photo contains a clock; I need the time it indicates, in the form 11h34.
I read 4h19
